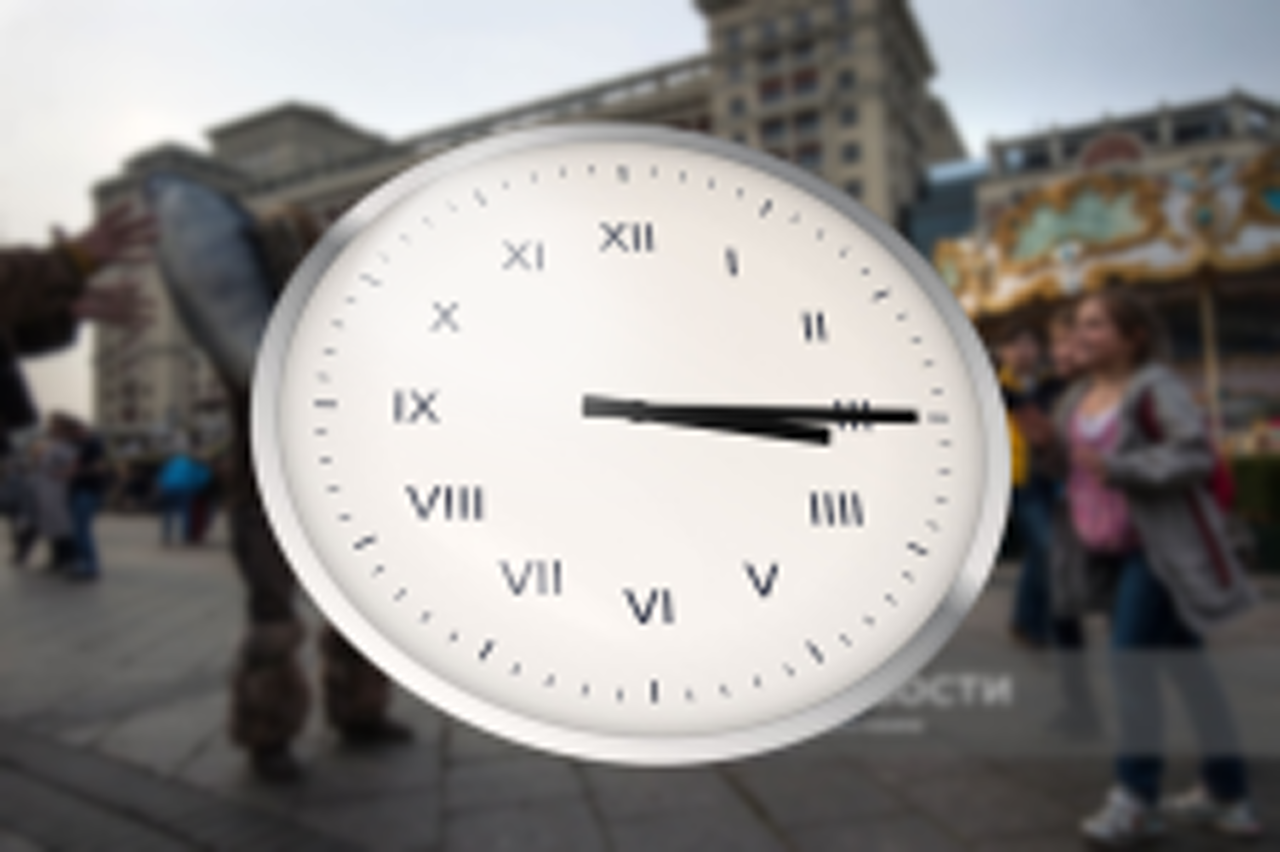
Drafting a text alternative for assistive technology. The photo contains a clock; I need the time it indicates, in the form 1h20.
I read 3h15
